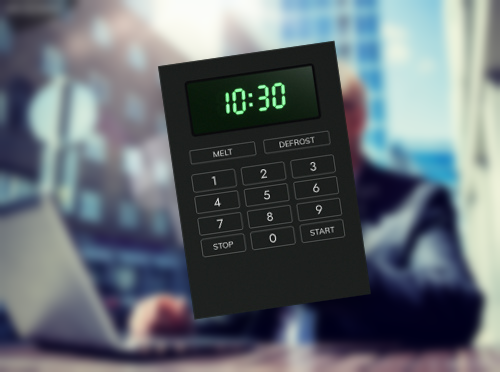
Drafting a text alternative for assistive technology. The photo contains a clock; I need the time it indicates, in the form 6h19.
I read 10h30
